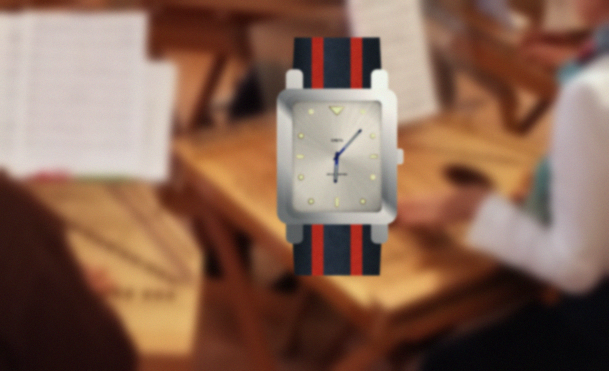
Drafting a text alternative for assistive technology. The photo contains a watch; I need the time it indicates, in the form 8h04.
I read 6h07
